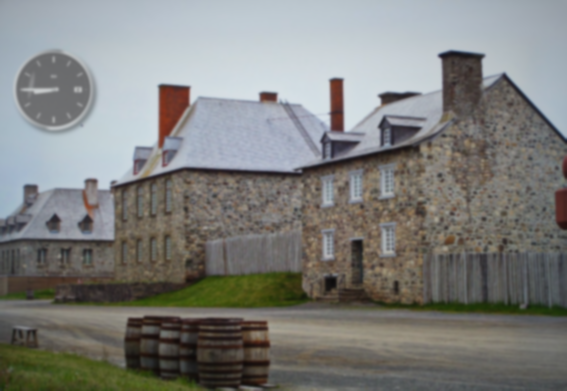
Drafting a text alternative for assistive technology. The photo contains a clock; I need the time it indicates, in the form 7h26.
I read 8h45
